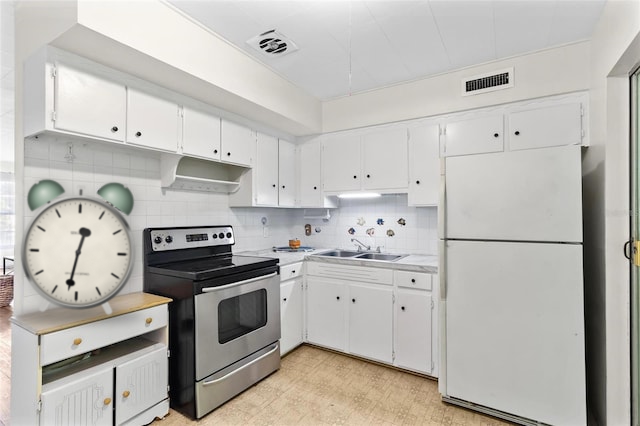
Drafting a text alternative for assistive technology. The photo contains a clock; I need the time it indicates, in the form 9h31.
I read 12h32
